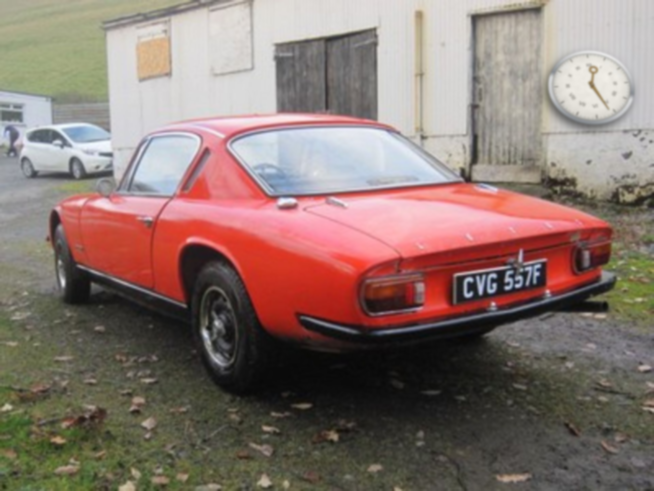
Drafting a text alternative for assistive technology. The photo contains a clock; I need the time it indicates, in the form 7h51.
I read 12h26
